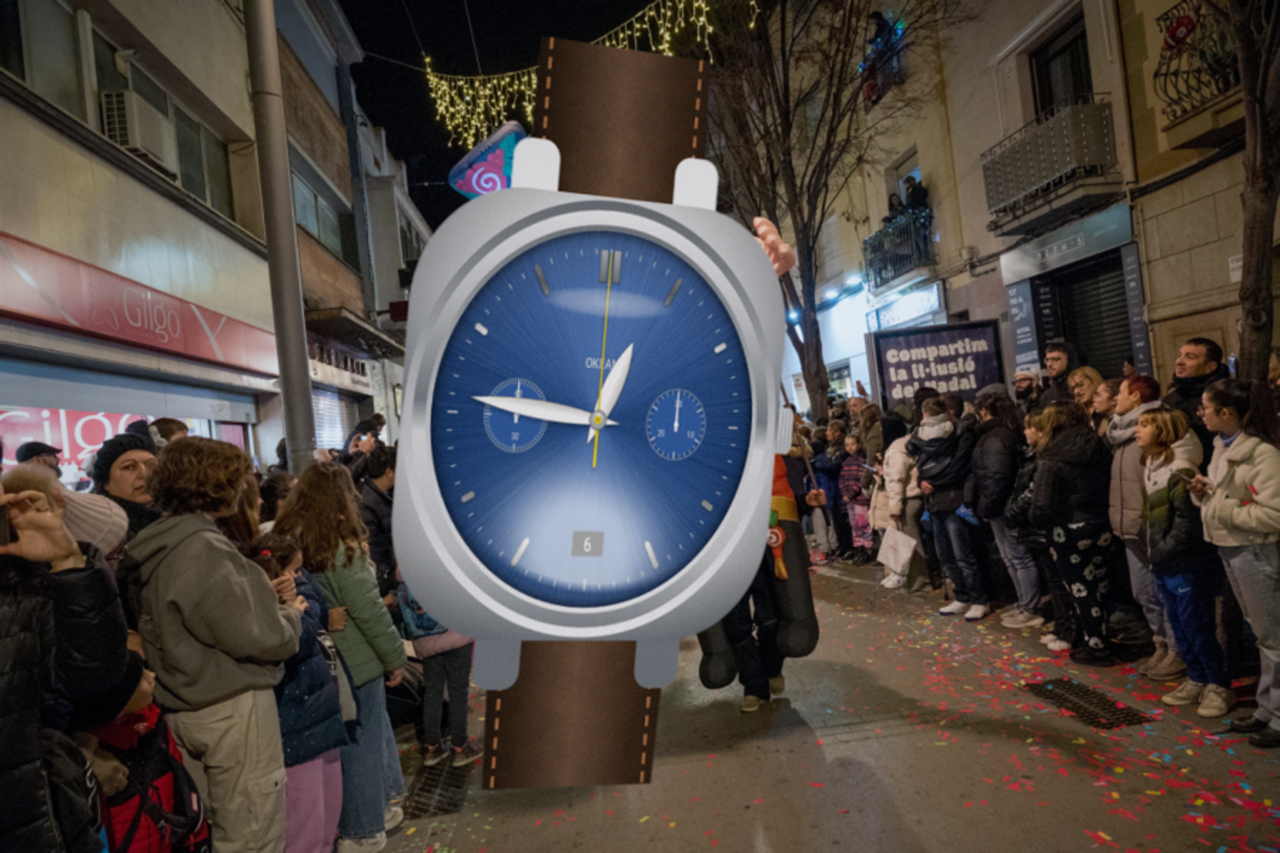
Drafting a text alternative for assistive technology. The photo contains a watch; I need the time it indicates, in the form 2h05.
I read 12h46
